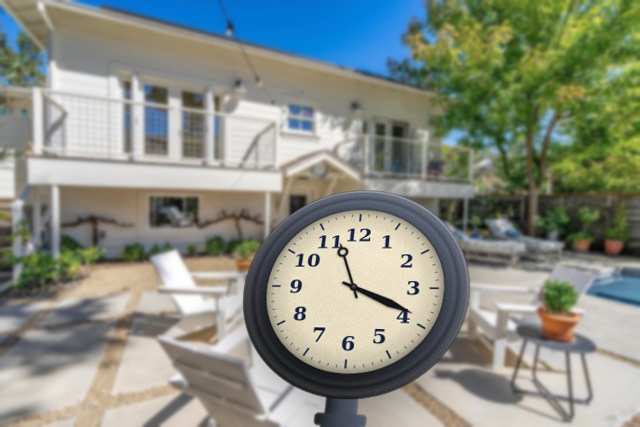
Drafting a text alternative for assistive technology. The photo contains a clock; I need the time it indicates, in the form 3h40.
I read 11h19
